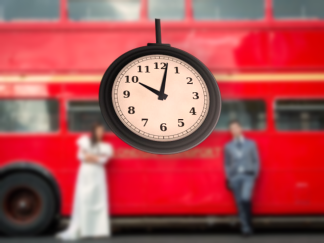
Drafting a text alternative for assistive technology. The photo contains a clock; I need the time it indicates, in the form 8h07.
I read 10h02
